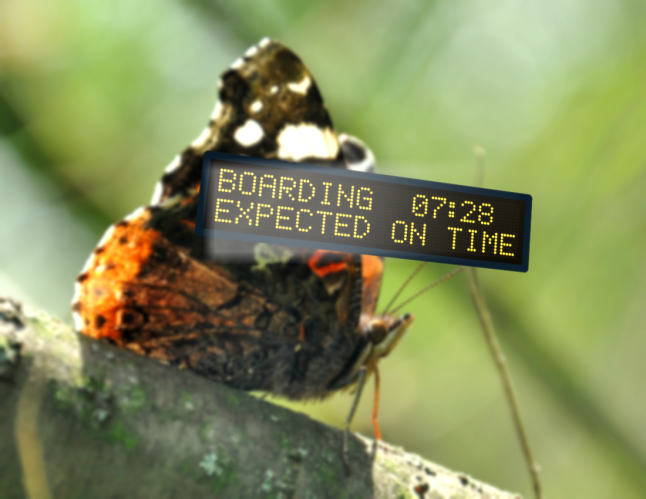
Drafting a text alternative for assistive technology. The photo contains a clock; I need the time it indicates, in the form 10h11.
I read 7h28
